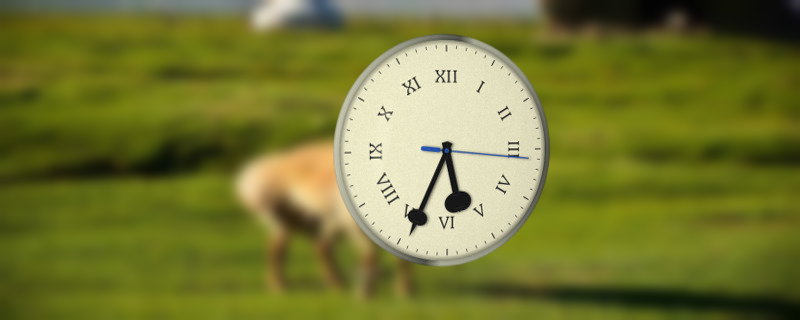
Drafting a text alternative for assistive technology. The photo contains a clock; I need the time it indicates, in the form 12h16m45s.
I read 5h34m16s
